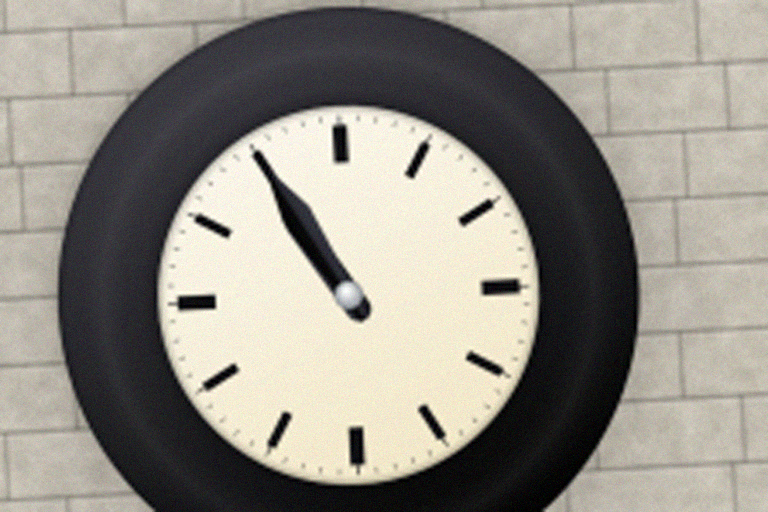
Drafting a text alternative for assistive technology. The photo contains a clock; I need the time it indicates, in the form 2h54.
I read 10h55
